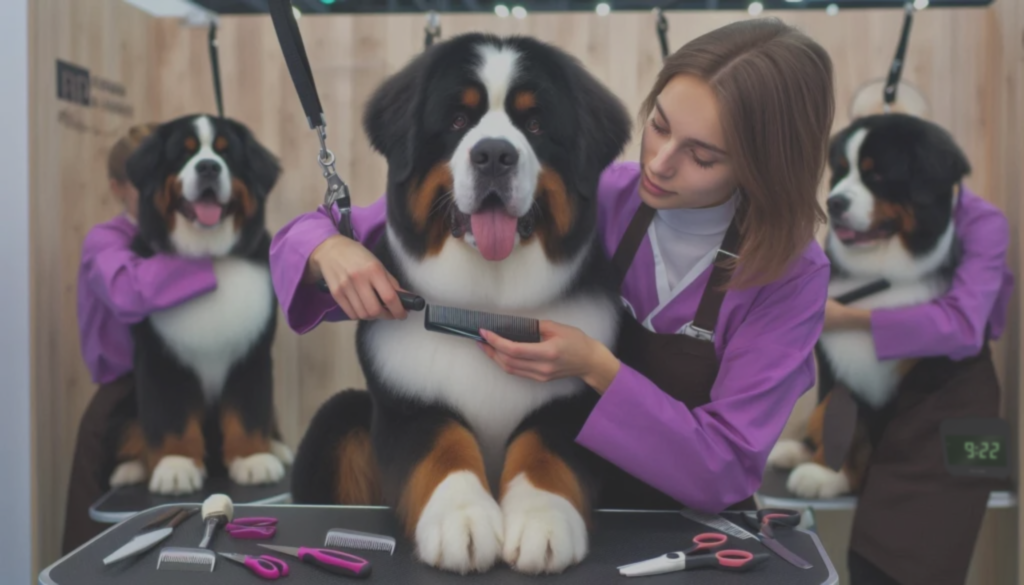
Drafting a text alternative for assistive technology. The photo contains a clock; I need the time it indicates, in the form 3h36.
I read 9h22
